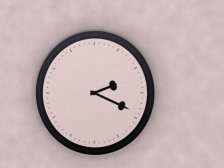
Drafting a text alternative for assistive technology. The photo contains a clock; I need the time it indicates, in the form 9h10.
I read 2h19
